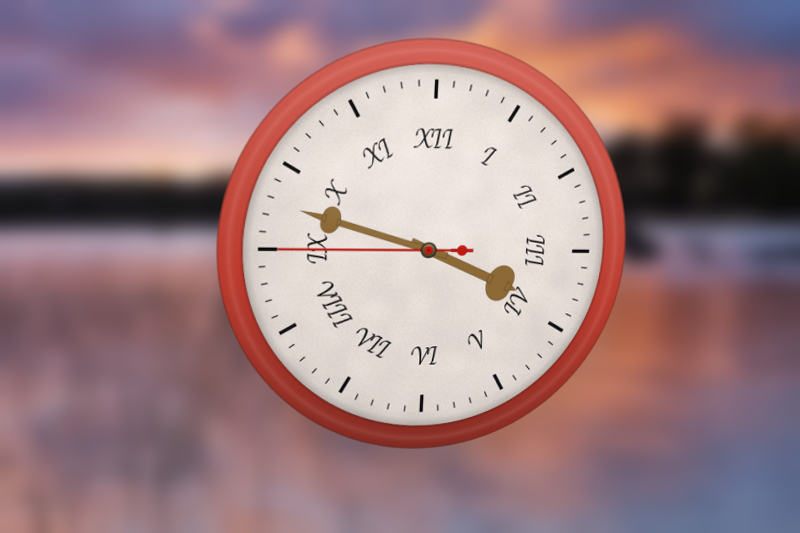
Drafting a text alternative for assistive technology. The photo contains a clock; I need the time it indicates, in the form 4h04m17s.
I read 3h47m45s
